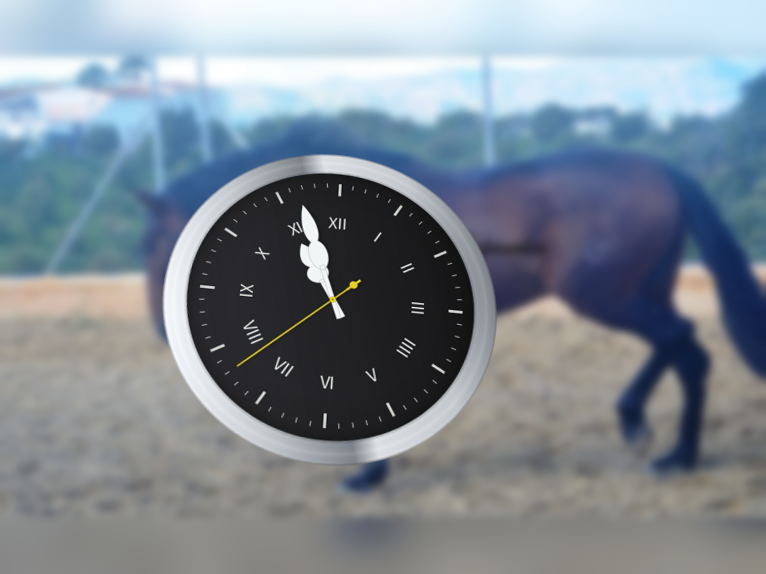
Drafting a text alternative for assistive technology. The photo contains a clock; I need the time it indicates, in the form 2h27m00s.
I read 10h56m38s
